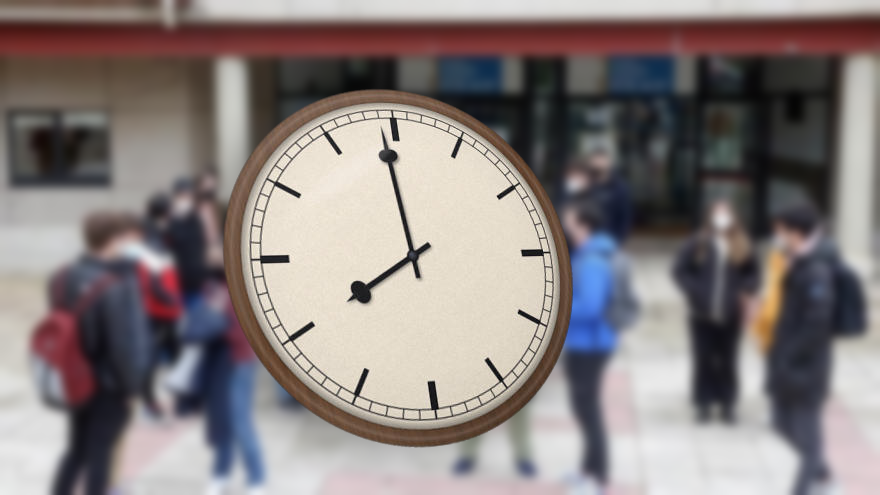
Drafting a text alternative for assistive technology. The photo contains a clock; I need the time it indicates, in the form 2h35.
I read 7h59
